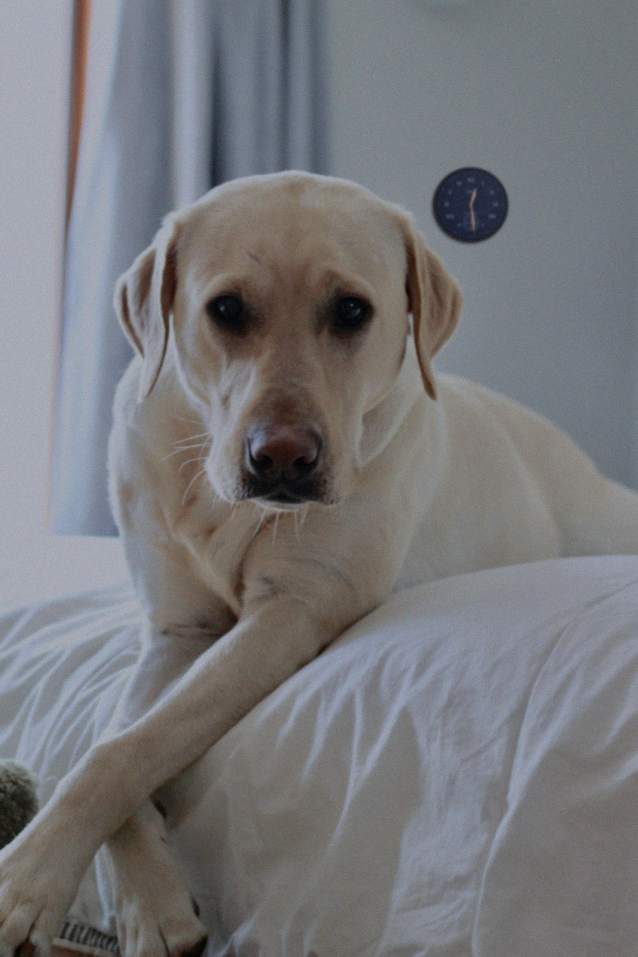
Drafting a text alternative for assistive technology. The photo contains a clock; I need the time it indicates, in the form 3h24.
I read 12h29
